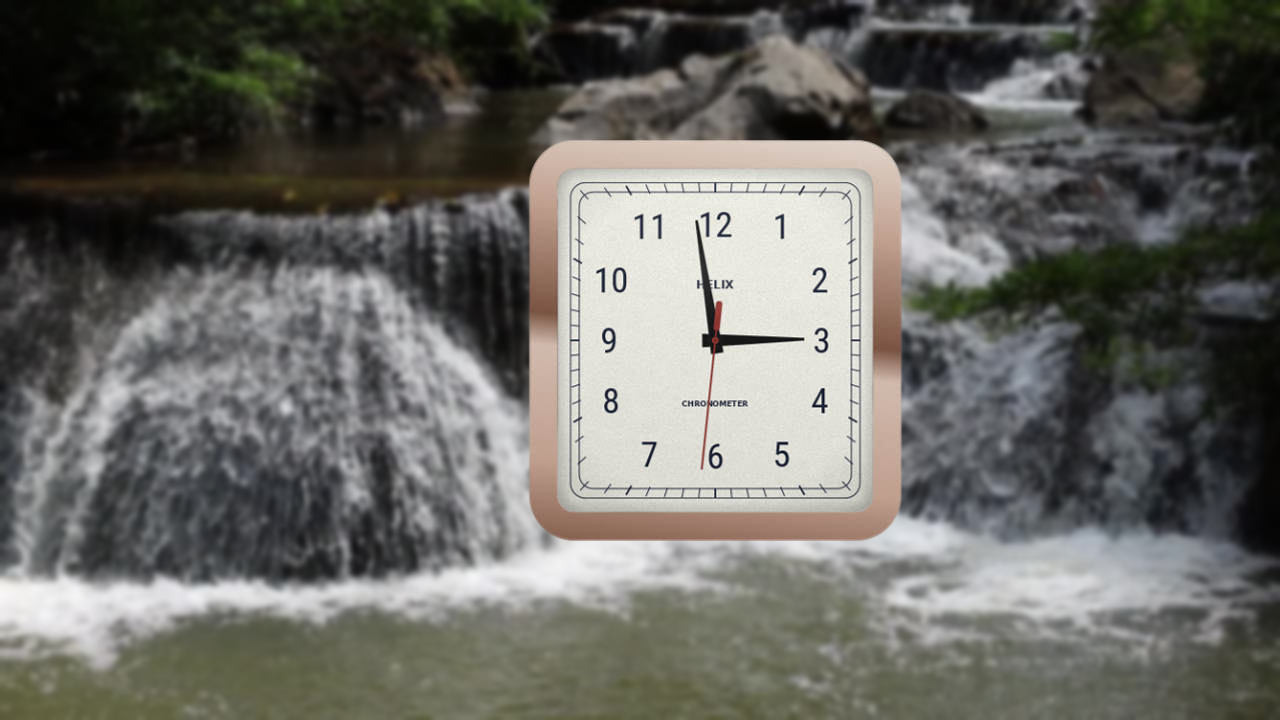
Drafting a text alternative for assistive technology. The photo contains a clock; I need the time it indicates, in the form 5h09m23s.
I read 2h58m31s
